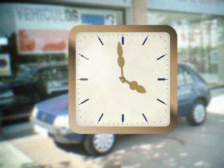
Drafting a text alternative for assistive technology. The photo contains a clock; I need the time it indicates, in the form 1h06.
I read 3h59
